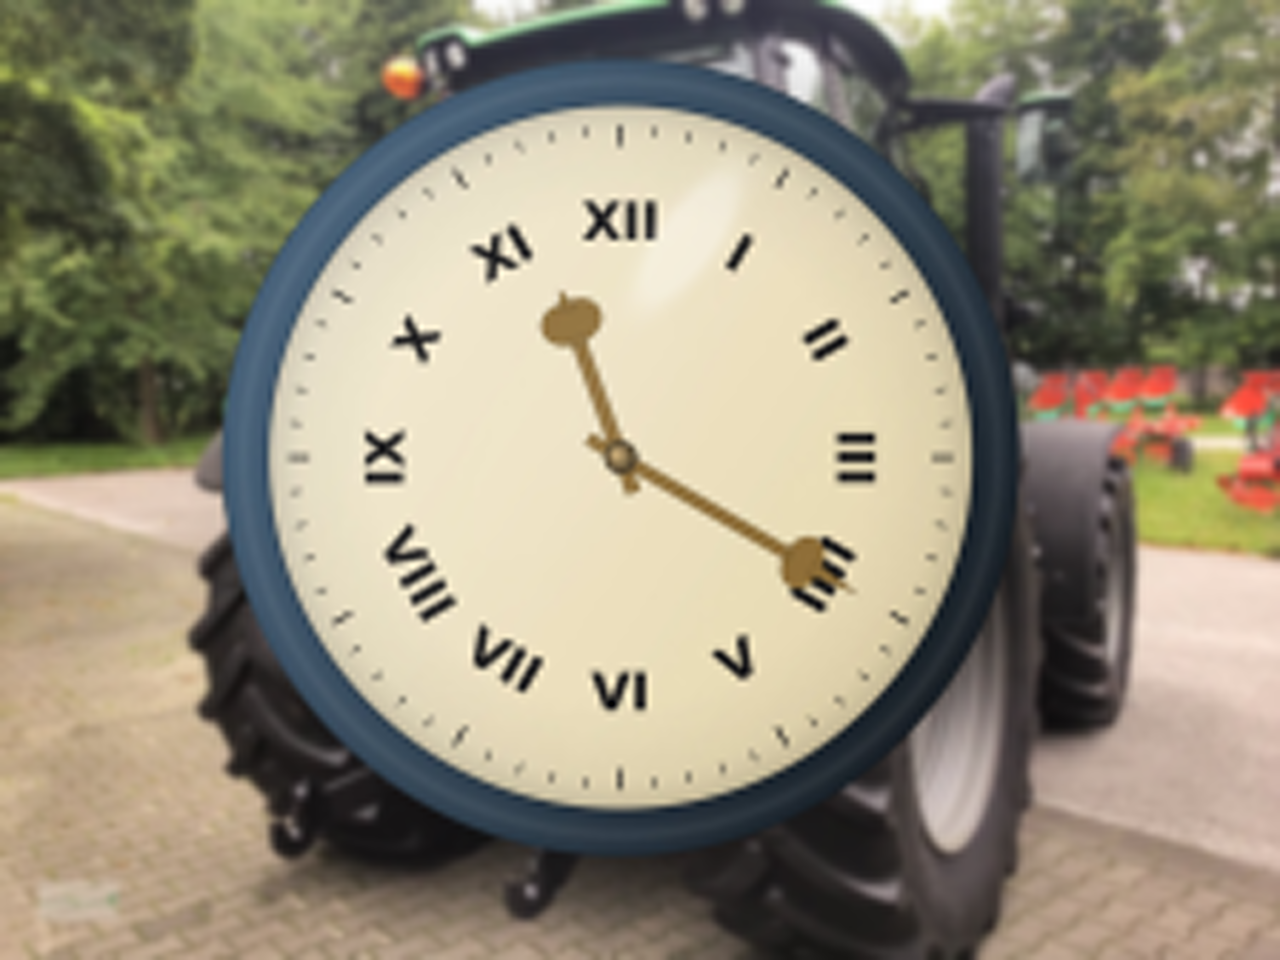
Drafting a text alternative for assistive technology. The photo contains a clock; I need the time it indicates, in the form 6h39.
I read 11h20
